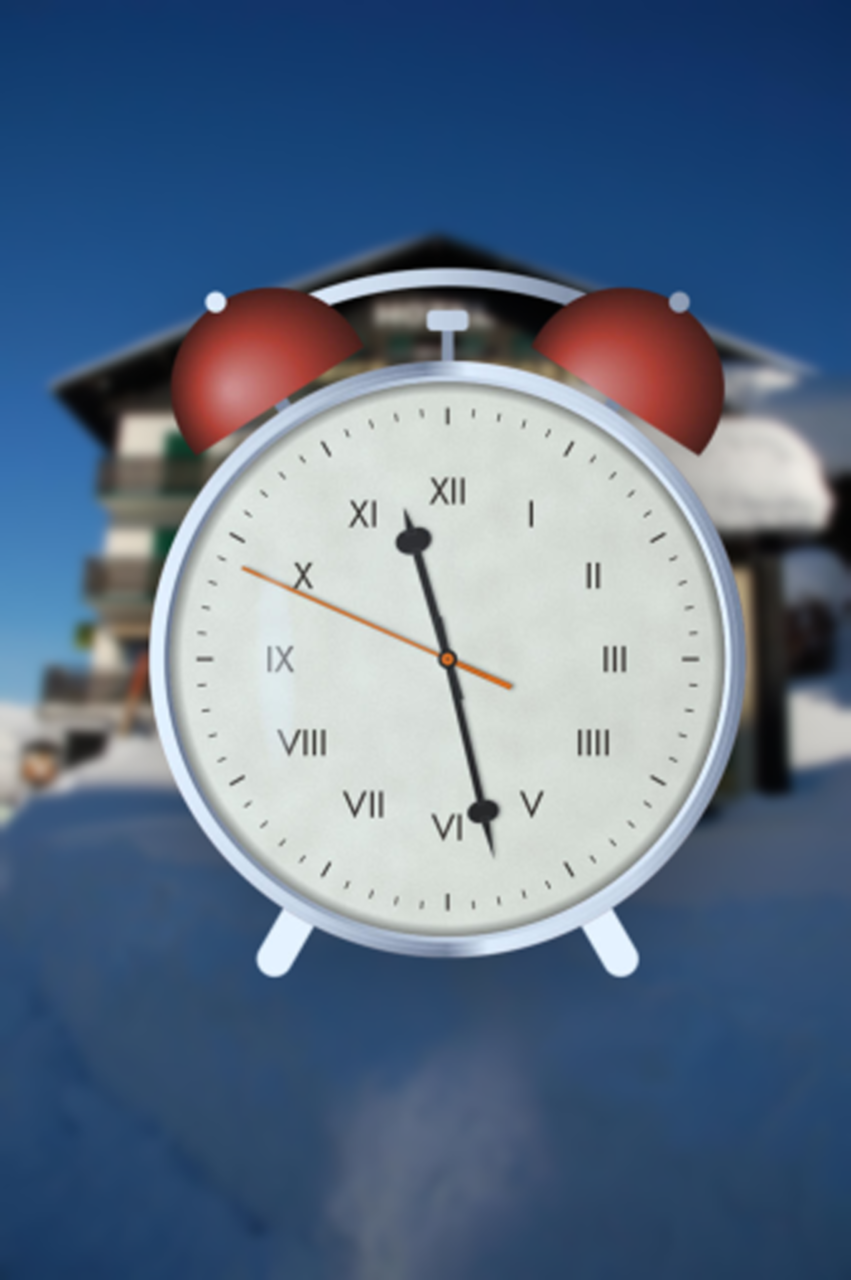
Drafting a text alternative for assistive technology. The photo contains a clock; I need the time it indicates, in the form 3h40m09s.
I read 11h27m49s
